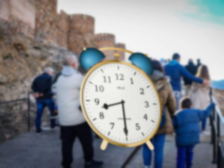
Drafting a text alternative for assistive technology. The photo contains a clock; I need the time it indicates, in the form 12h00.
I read 8h30
